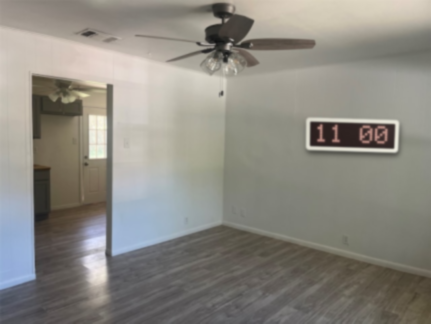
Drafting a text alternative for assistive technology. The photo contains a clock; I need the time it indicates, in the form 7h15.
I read 11h00
